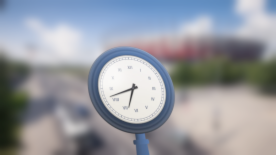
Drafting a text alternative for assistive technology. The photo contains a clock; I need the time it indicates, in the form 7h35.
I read 6h42
